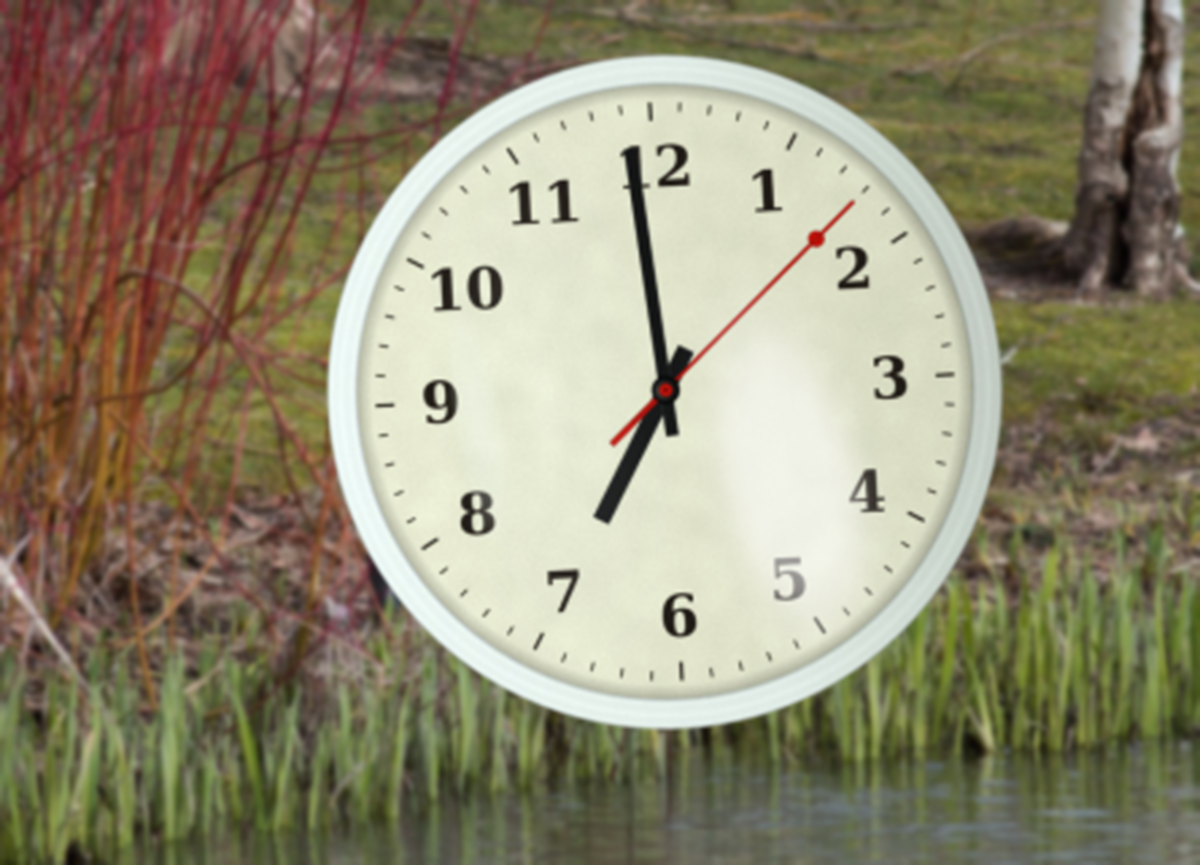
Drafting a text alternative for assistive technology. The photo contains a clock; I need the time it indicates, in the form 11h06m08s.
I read 6h59m08s
